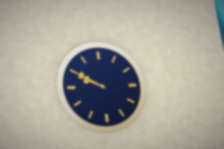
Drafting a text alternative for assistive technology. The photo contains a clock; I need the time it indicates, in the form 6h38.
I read 9h50
